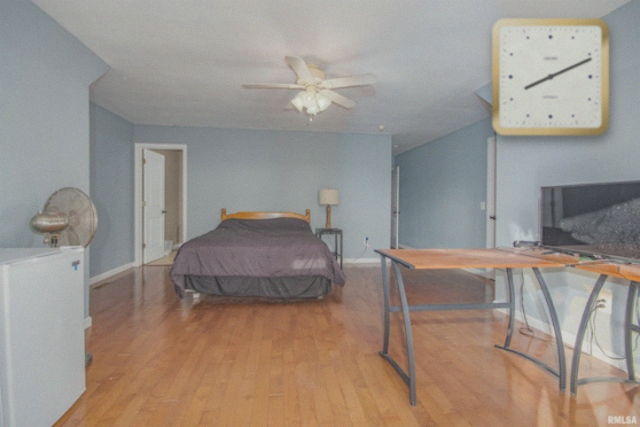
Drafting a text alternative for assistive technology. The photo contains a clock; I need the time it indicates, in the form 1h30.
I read 8h11
